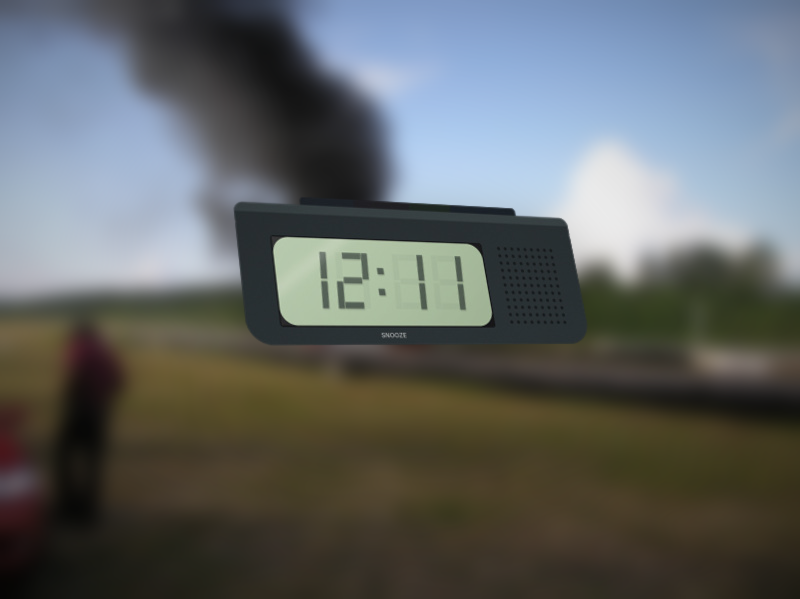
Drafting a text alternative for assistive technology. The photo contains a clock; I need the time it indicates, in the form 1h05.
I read 12h11
